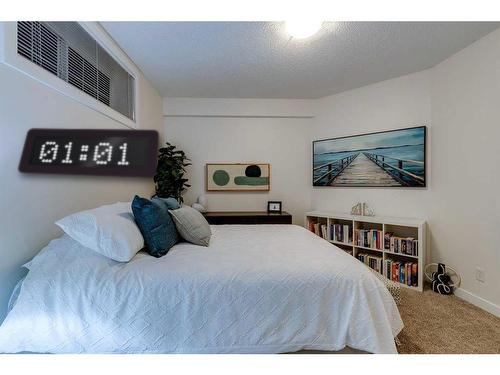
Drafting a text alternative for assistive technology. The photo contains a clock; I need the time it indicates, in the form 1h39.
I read 1h01
